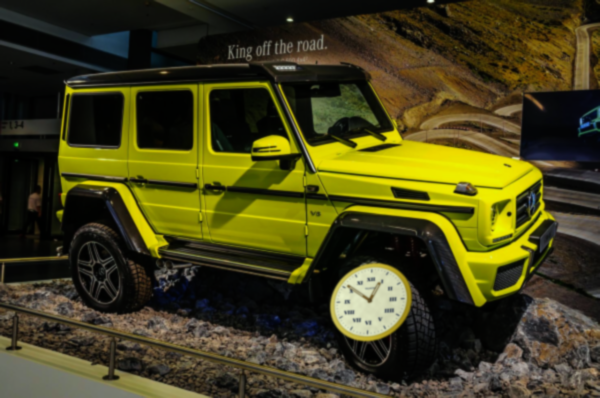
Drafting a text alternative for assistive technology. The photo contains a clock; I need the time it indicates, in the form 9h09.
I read 12h51
